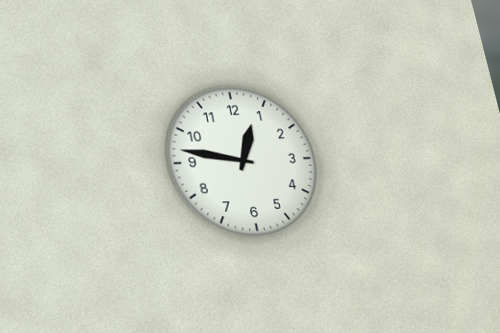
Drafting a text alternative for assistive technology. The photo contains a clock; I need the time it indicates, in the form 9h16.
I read 12h47
